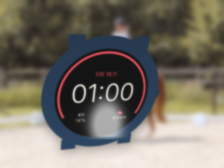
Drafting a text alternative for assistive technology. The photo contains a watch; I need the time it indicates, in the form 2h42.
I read 1h00
